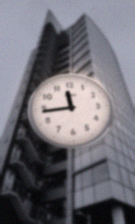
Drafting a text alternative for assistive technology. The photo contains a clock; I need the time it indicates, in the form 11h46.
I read 11h44
